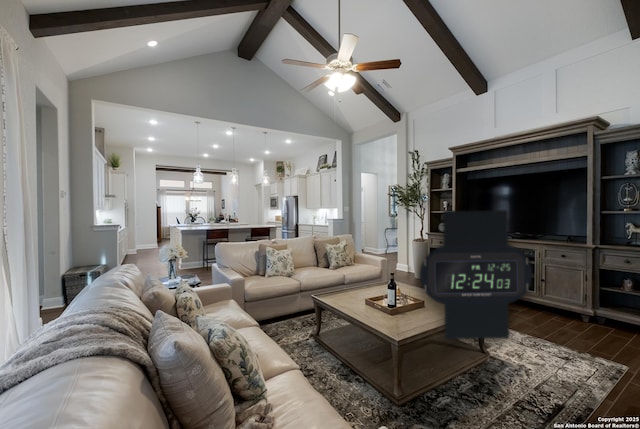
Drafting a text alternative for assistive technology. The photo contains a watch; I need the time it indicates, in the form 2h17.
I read 12h24
